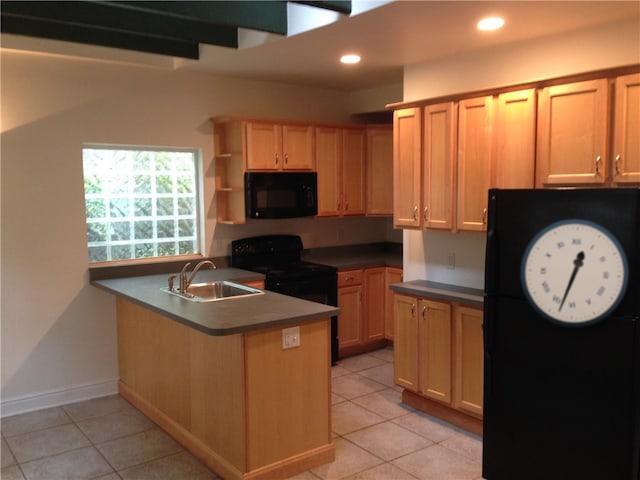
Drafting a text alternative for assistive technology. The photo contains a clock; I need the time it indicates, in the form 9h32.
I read 12h33
